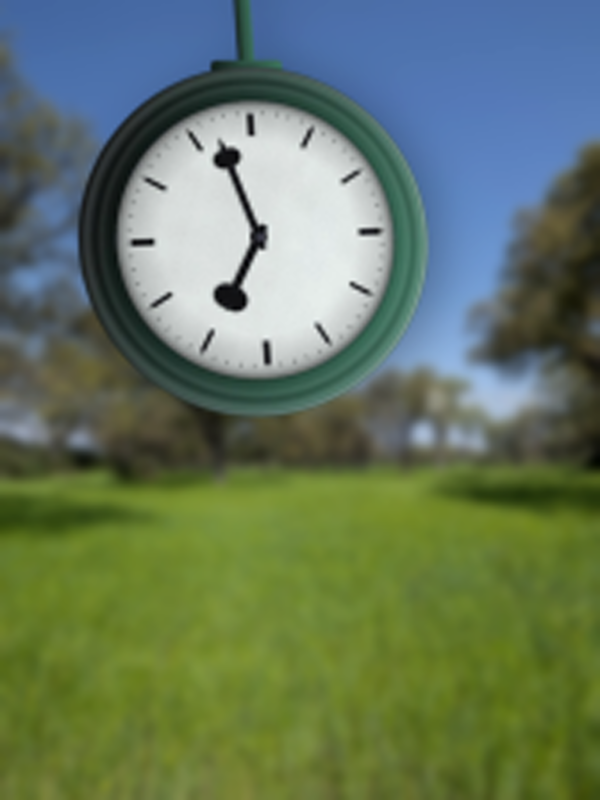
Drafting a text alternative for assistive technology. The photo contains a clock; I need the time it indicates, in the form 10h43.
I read 6h57
